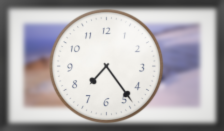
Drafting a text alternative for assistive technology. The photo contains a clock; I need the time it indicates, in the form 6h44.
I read 7h24
